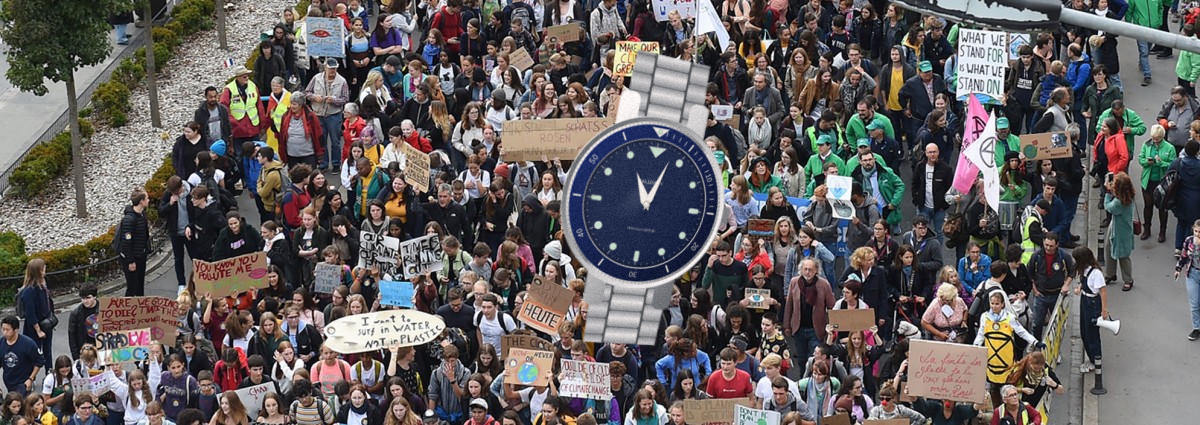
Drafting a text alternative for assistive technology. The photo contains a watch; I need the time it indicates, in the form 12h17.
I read 11h03
